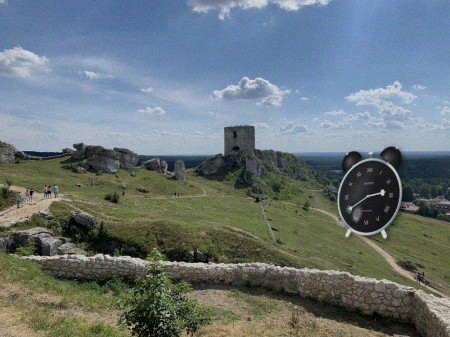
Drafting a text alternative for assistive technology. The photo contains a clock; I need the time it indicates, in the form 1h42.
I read 2h40
